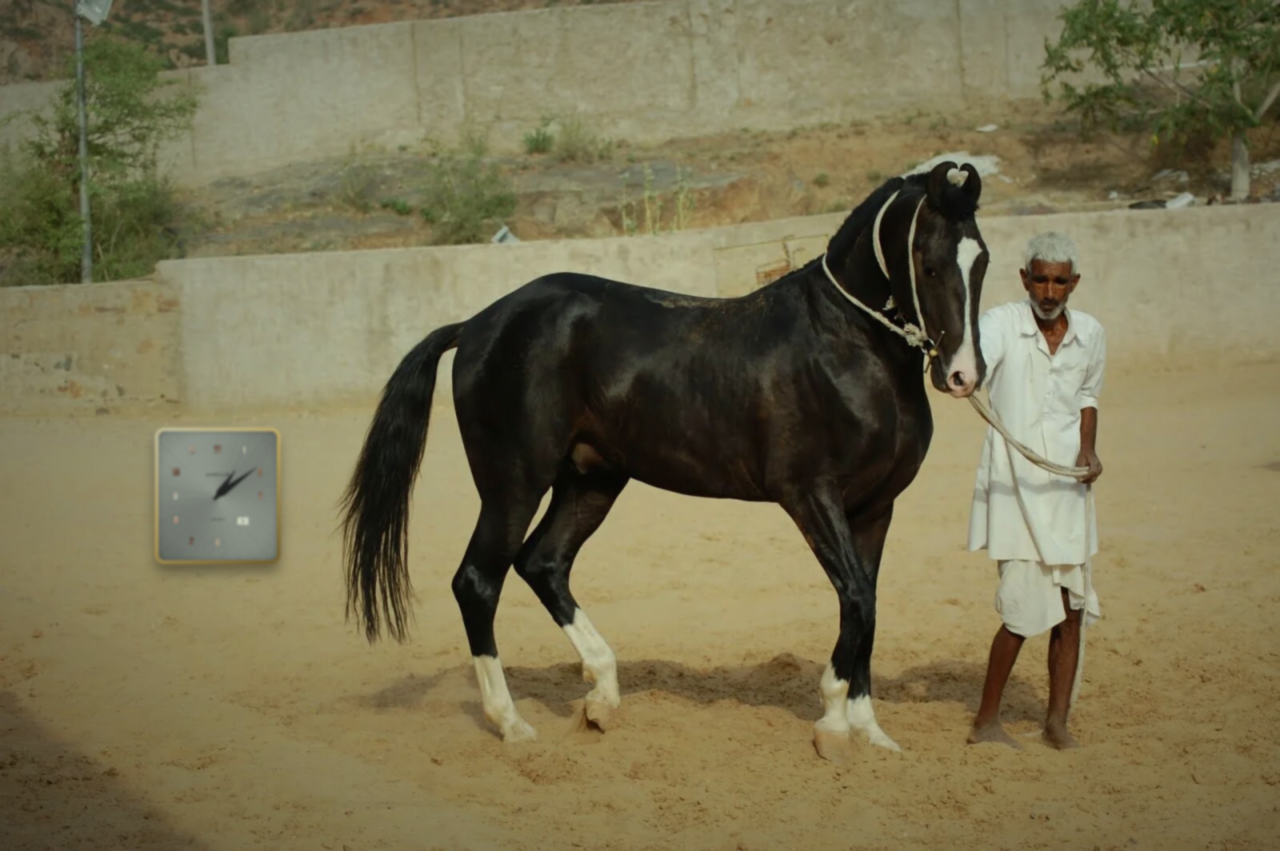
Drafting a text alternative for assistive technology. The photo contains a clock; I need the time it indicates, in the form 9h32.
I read 1h09
